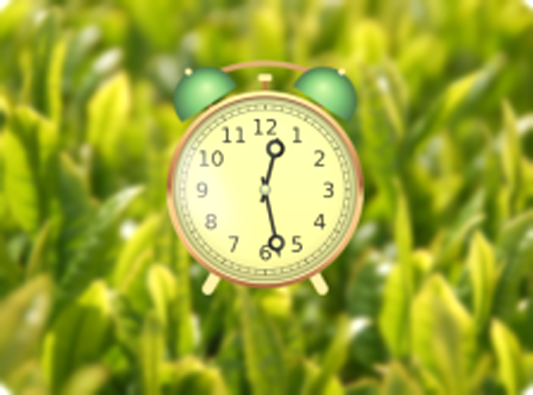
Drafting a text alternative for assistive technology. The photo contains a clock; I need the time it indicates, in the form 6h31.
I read 12h28
